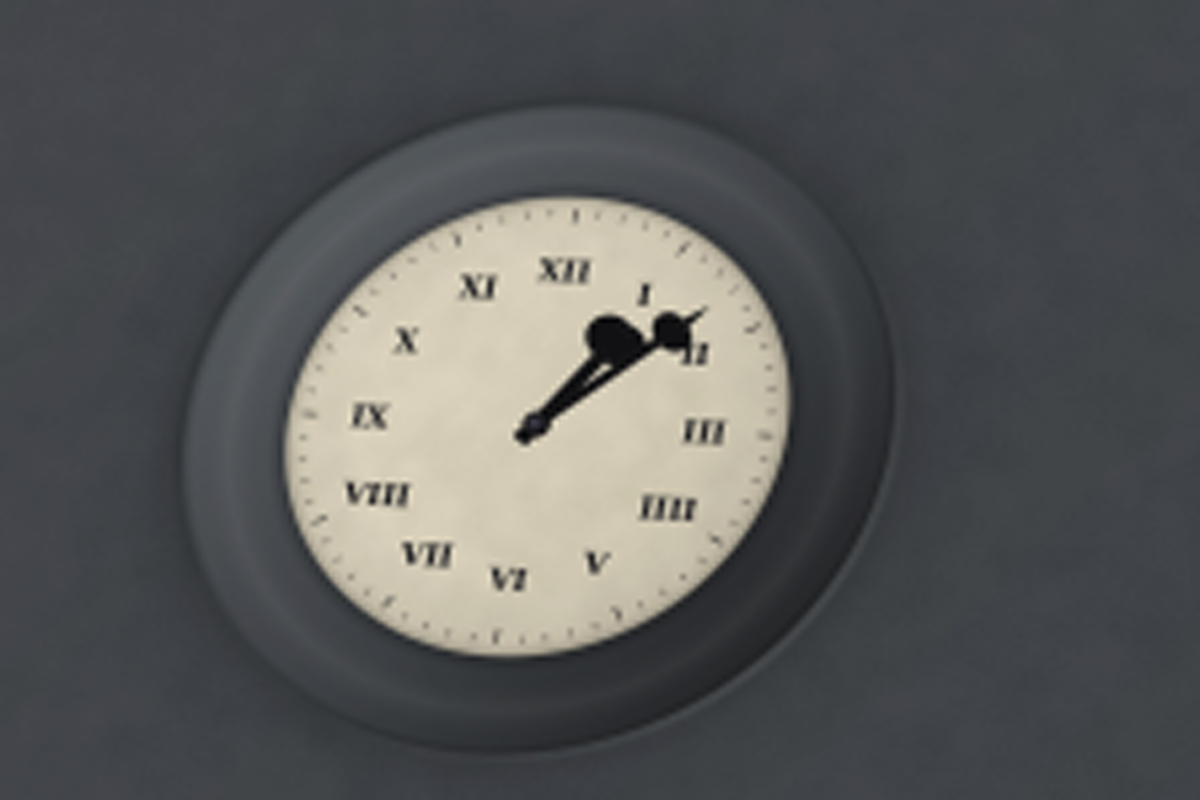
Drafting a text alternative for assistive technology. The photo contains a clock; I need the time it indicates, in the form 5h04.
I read 1h08
